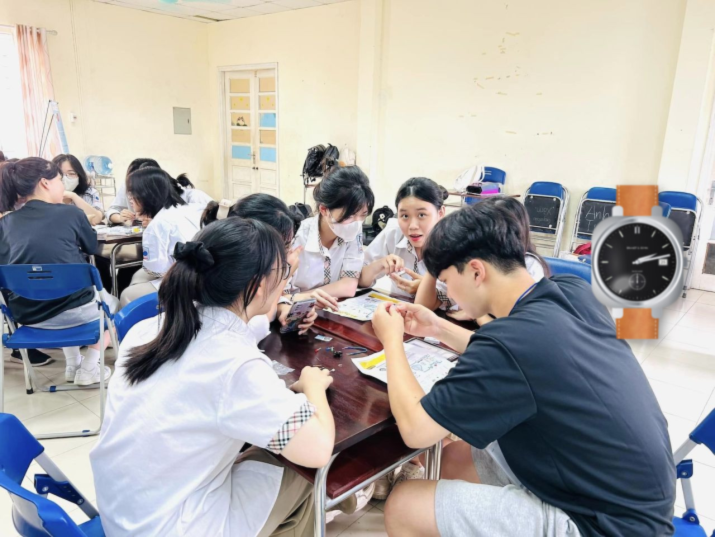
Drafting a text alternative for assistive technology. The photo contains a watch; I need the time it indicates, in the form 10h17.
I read 2h13
